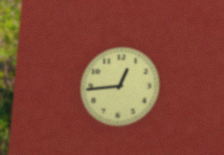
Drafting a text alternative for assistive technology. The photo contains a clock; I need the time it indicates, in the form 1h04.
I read 12h44
